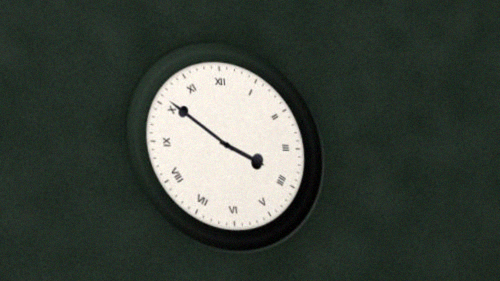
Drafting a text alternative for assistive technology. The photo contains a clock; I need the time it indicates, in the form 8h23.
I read 3h51
